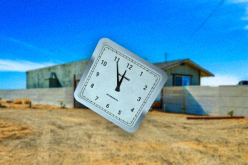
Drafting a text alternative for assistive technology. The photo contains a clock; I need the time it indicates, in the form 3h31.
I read 11h55
